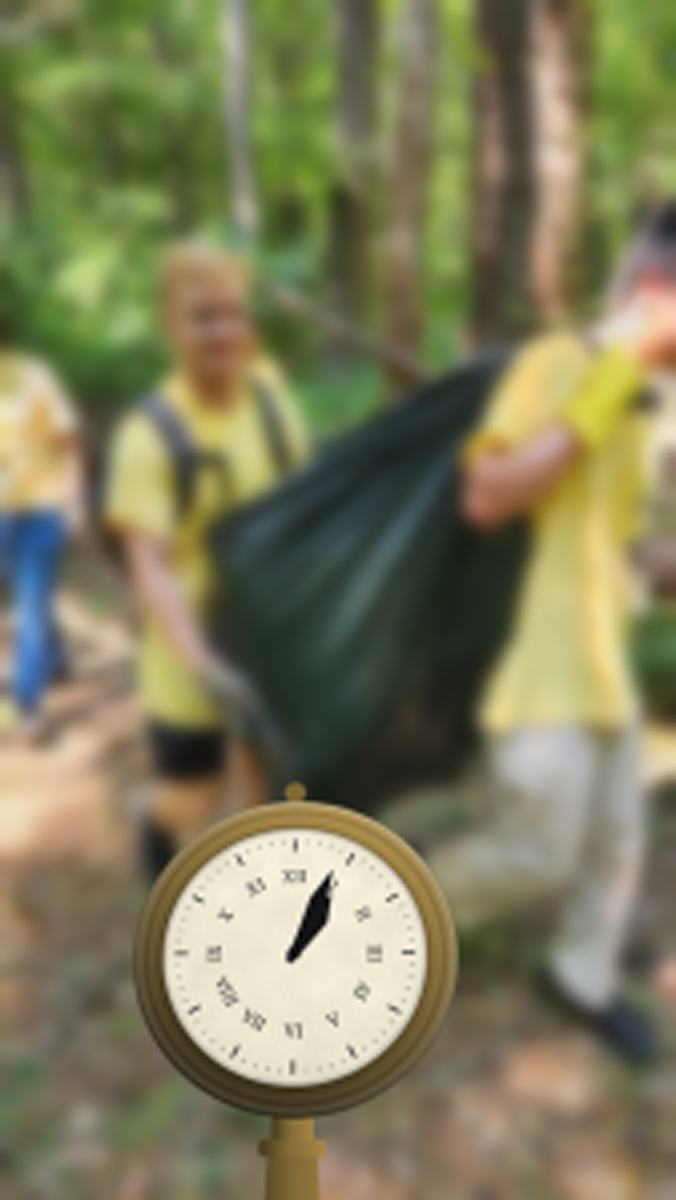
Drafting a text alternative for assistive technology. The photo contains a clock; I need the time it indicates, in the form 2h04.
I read 1h04
